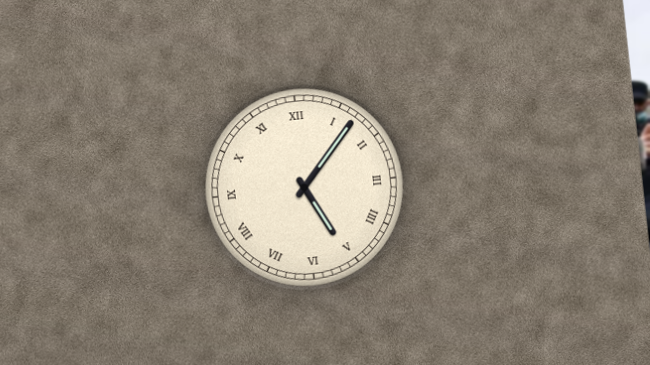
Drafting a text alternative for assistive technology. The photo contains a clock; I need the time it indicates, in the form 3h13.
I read 5h07
